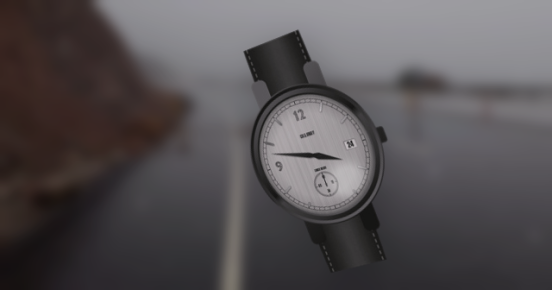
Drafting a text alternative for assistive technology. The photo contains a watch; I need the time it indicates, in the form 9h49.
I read 3h48
